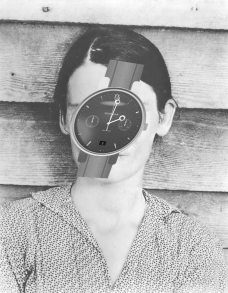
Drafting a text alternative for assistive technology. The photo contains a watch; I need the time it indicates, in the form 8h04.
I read 2h01
